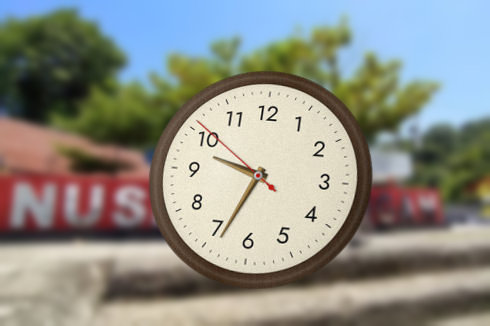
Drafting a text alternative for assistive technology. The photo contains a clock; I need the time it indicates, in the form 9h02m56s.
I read 9h33m51s
